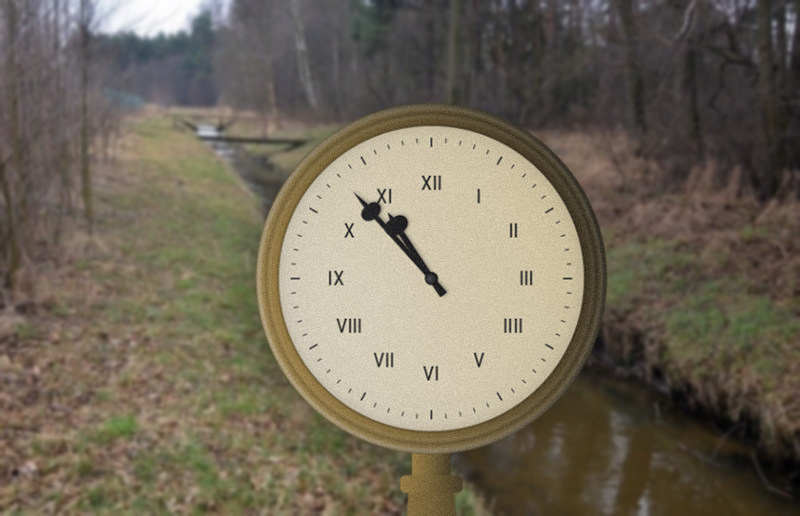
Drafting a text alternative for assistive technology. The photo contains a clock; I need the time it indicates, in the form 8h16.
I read 10h53
